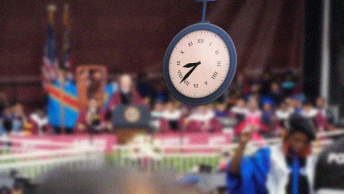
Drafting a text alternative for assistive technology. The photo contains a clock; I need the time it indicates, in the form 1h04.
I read 8h37
